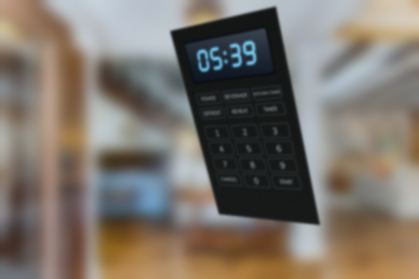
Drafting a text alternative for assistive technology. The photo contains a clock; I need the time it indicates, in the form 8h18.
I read 5h39
